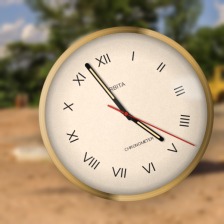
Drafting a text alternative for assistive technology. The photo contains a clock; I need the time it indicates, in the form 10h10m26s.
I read 4h57m23s
